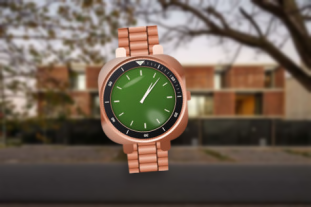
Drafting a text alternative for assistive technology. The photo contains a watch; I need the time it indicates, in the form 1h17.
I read 1h07
